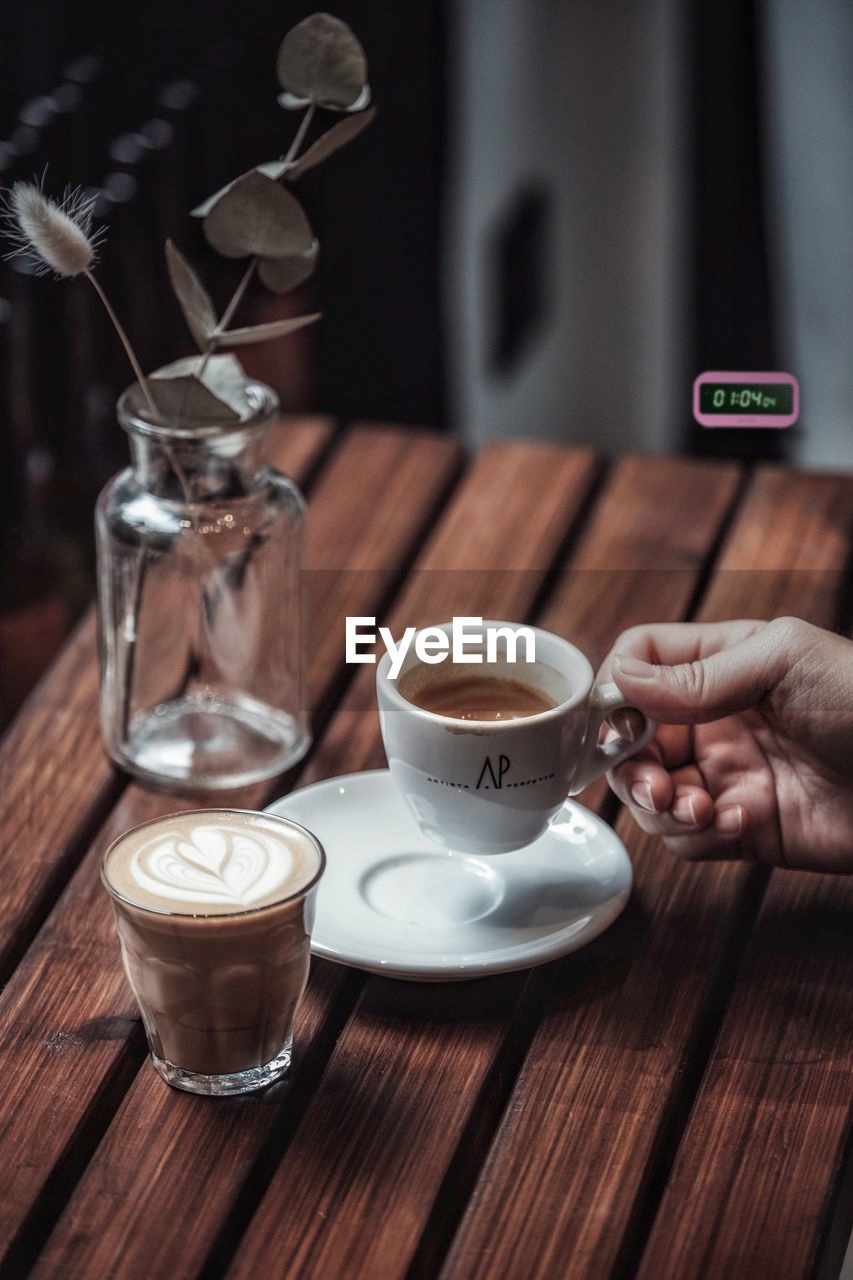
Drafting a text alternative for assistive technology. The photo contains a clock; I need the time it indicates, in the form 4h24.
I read 1h04
